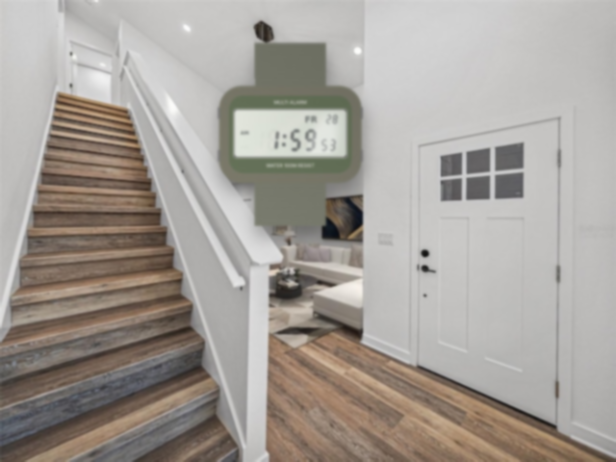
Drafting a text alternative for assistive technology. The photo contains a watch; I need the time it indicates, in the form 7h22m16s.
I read 1h59m53s
